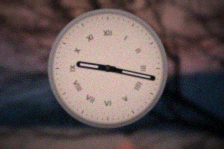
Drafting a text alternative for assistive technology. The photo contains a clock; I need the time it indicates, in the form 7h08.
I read 9h17
